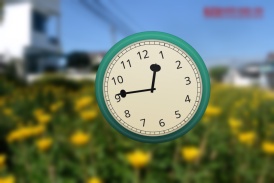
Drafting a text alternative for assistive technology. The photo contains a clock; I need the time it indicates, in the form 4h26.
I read 12h46
